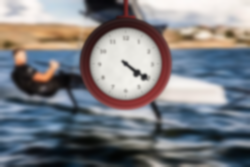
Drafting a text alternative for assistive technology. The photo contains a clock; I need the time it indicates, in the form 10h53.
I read 4h21
